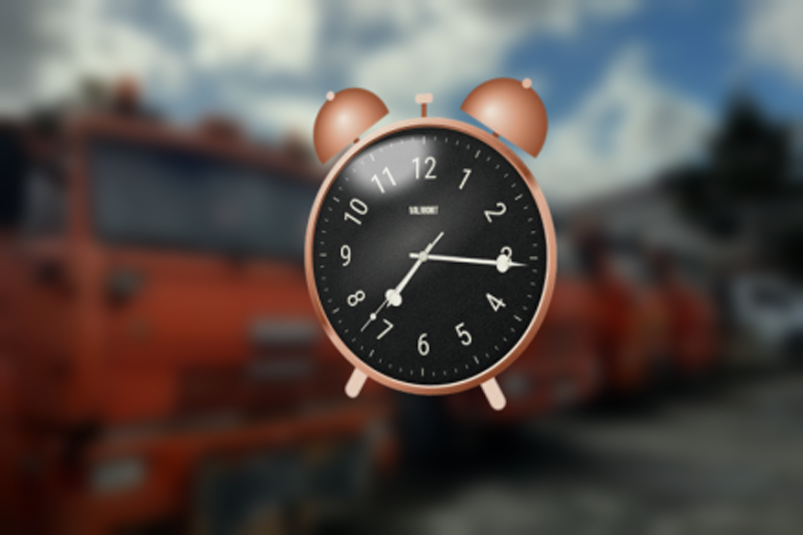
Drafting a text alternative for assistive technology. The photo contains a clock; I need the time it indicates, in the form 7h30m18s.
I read 7h15m37s
